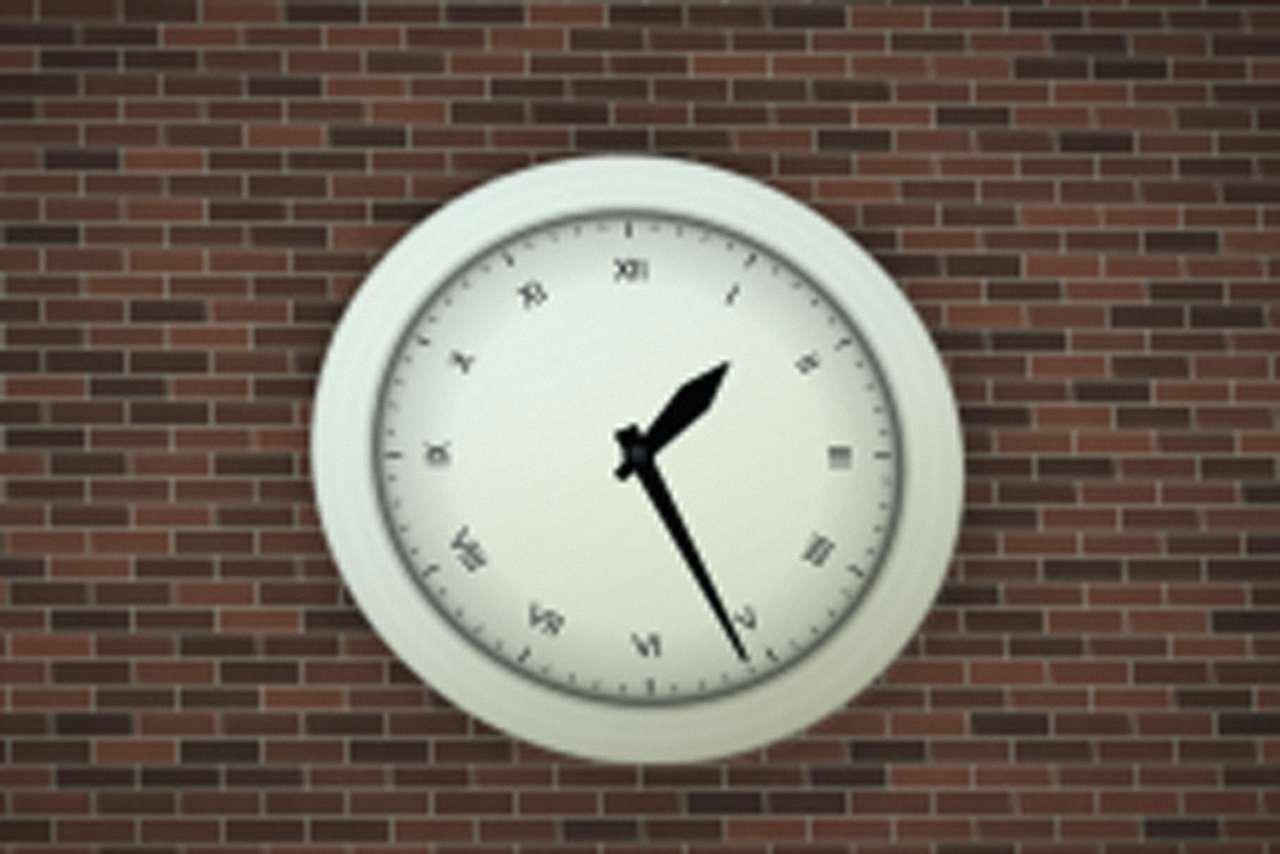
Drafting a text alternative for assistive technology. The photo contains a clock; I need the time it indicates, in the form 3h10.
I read 1h26
